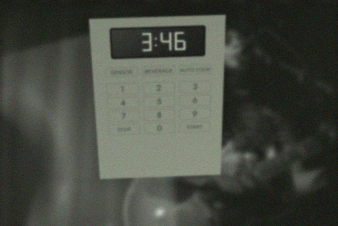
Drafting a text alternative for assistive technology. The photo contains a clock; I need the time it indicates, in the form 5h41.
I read 3h46
